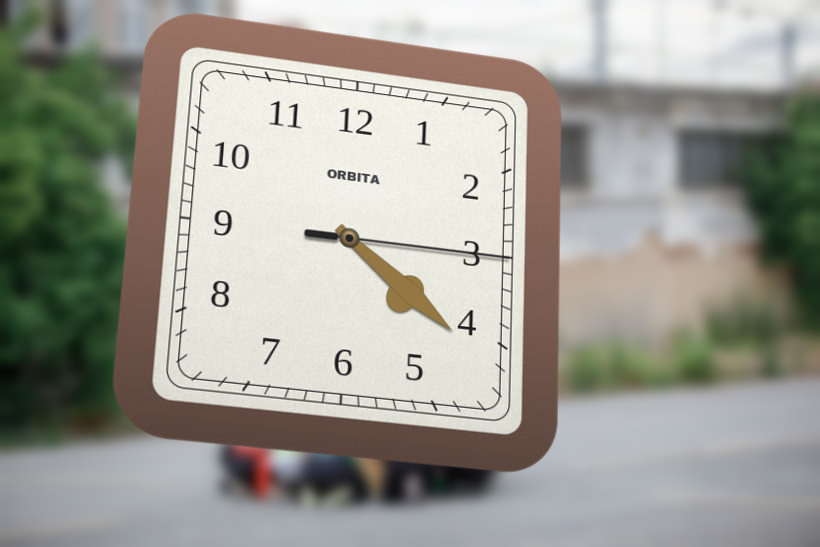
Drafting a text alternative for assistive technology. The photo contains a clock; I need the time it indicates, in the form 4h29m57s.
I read 4h21m15s
